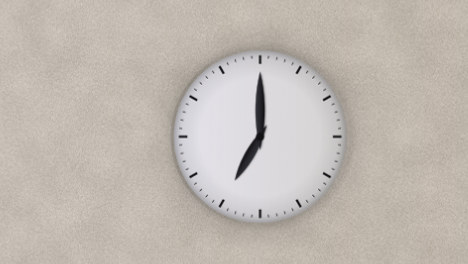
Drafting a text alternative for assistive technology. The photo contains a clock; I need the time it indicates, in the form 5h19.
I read 7h00
